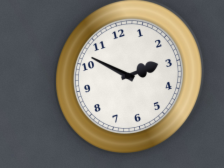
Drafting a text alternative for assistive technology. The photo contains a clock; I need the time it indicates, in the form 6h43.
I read 2h52
